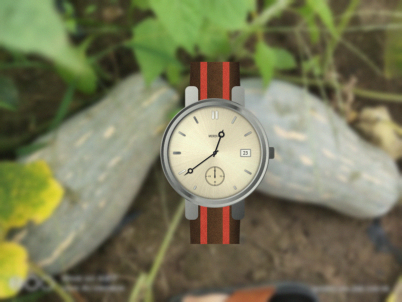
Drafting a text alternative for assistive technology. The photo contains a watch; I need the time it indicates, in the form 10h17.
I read 12h39
